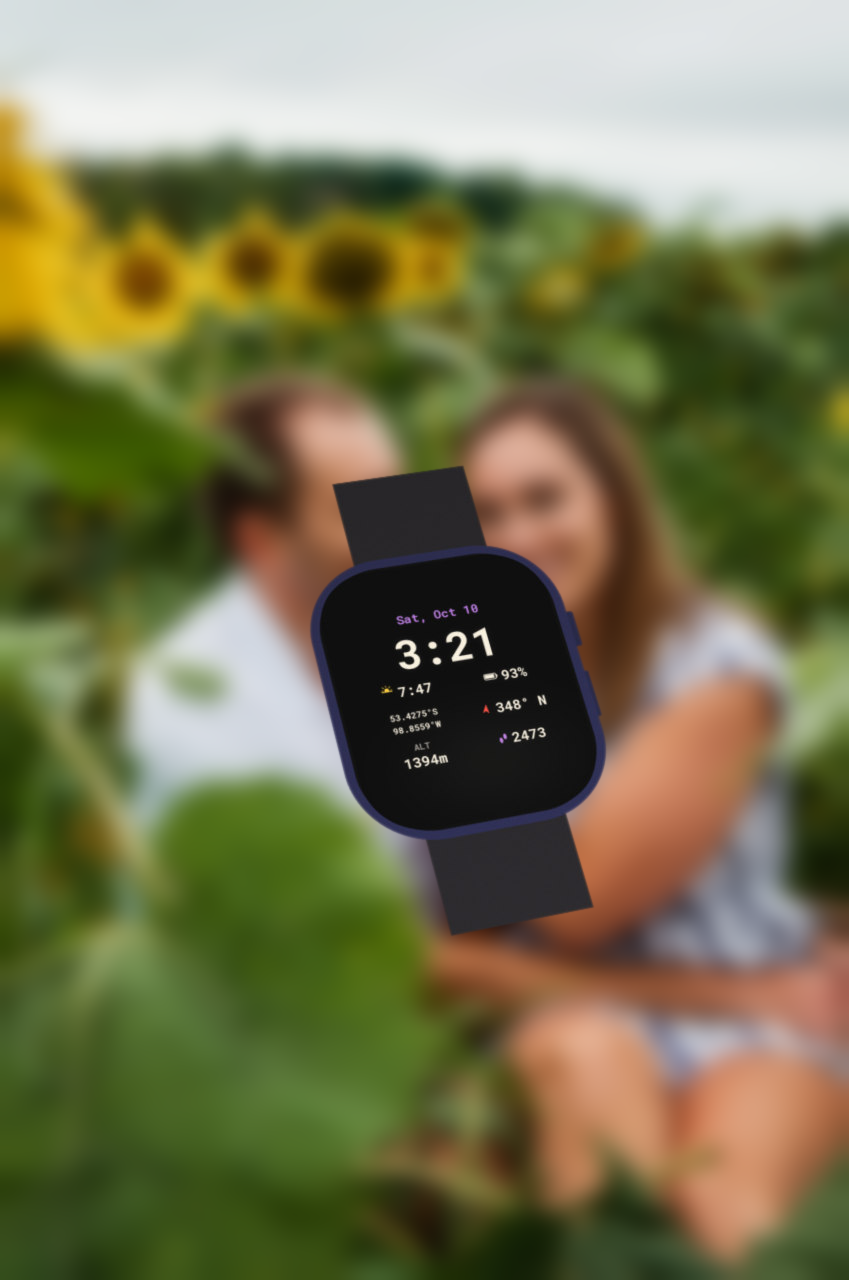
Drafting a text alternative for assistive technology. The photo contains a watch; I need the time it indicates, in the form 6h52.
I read 3h21
